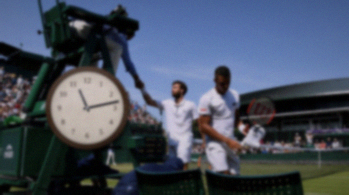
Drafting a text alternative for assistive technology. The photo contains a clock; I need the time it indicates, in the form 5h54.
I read 11h13
